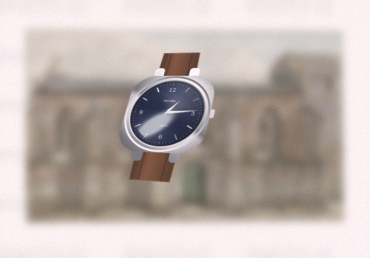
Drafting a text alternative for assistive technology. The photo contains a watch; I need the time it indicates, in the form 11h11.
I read 1h14
